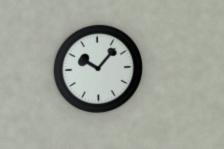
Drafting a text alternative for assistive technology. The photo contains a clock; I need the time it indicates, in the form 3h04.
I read 10h07
